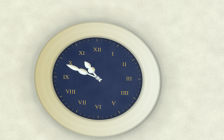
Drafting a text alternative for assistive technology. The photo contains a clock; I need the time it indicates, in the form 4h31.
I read 10h49
